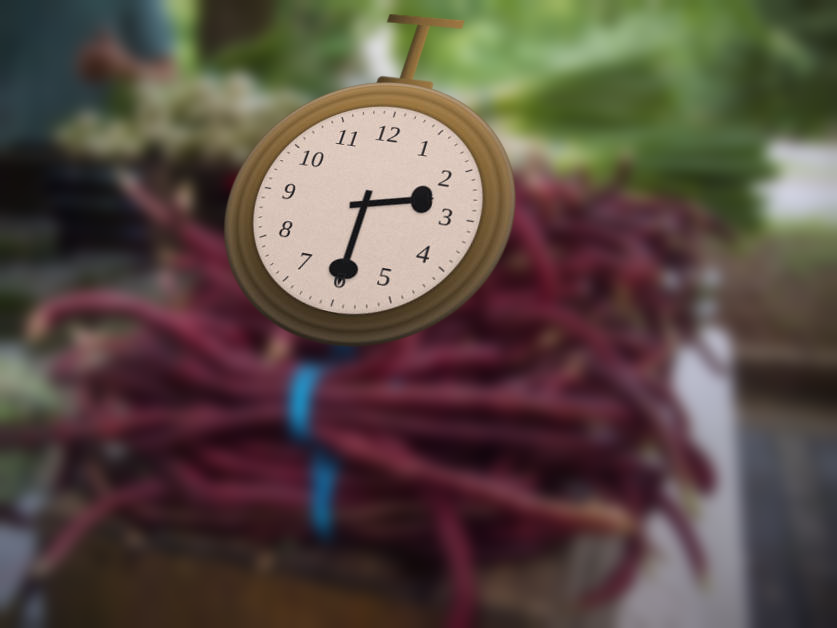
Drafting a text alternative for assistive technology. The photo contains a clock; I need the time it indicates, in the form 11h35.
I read 2h30
